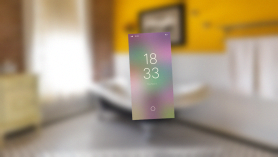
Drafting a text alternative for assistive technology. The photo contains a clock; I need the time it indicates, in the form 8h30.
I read 18h33
